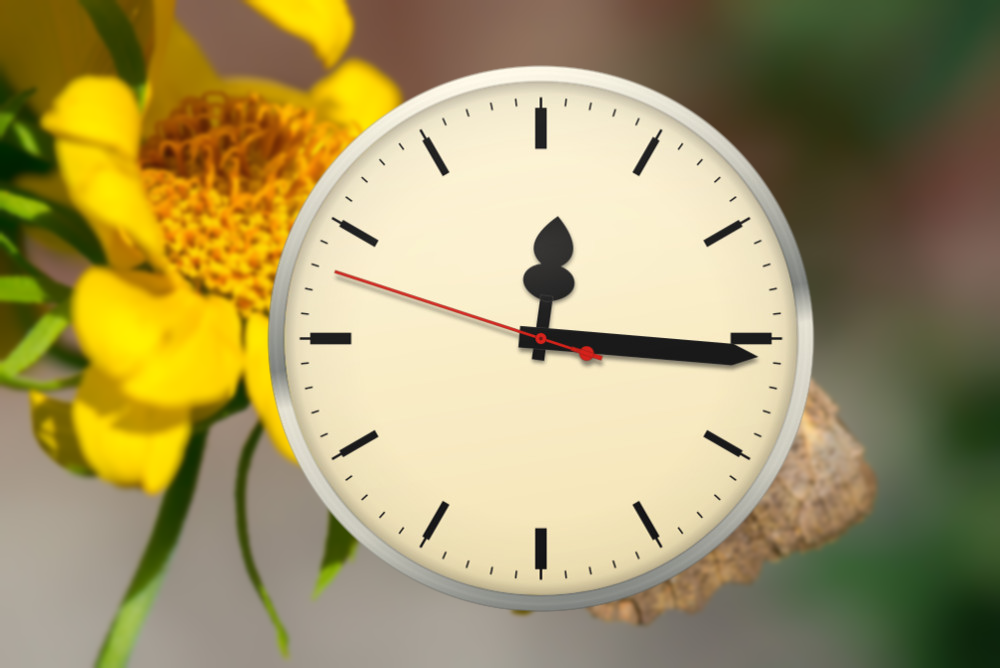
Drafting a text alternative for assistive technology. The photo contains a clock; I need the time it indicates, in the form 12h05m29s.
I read 12h15m48s
